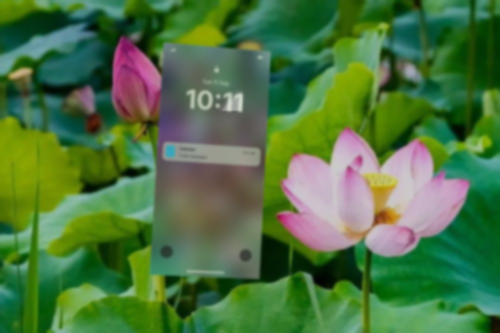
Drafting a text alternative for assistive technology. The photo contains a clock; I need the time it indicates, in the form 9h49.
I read 10h11
